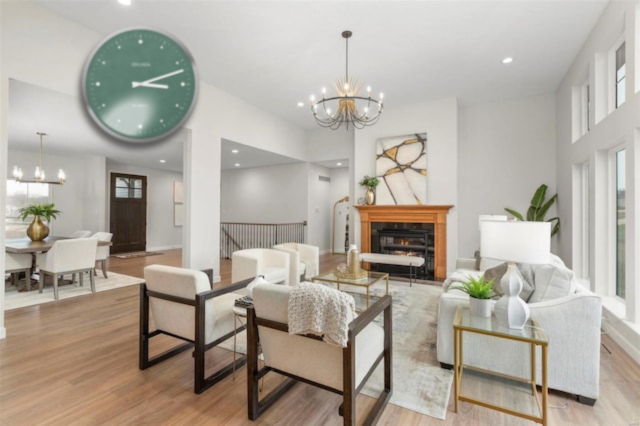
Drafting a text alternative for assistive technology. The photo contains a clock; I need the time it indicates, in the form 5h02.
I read 3h12
